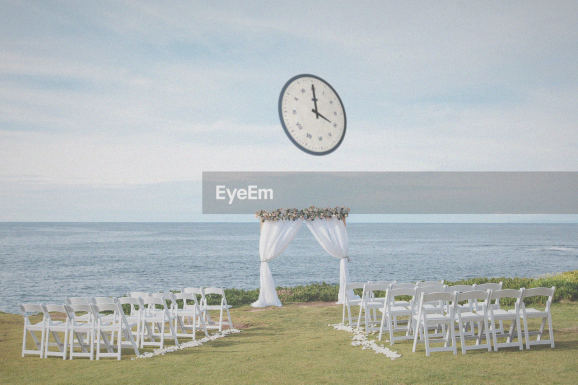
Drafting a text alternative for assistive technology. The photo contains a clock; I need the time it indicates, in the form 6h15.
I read 4h00
